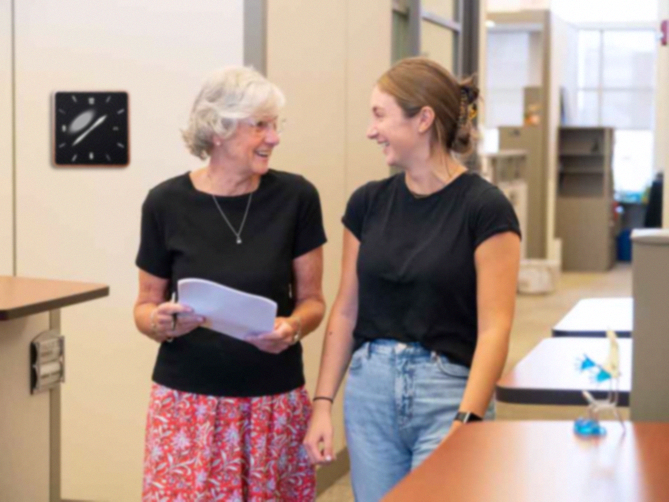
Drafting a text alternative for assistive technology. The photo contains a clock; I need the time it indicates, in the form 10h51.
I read 1h38
